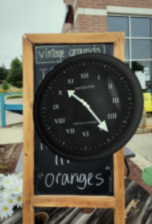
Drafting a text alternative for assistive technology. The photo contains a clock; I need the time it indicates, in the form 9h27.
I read 10h24
